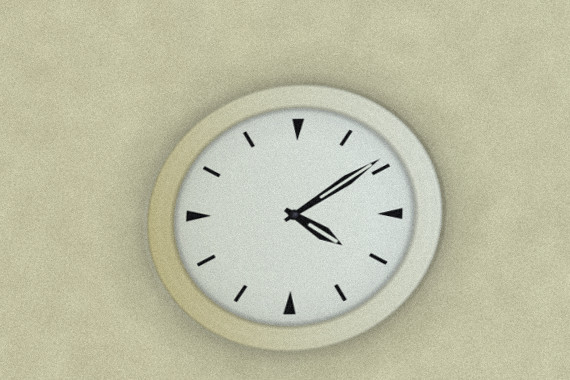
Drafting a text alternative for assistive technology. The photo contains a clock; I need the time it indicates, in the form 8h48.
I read 4h09
